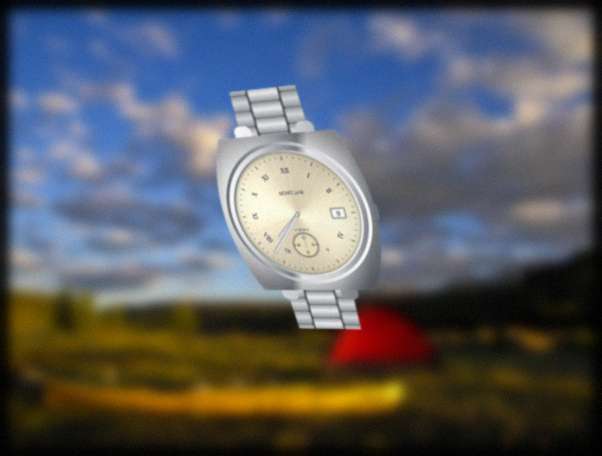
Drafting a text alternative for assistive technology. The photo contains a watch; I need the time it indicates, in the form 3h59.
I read 7h37
